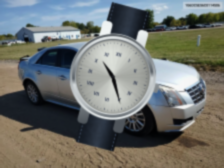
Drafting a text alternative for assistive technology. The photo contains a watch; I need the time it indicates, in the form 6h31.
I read 10h25
